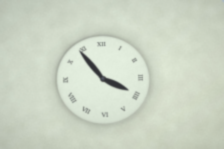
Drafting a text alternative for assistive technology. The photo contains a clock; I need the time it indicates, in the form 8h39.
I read 3h54
